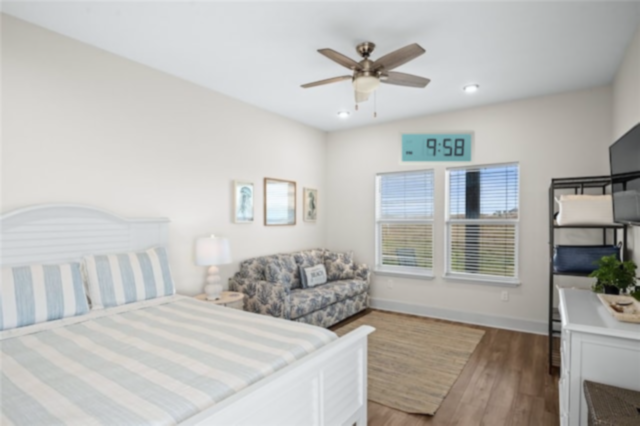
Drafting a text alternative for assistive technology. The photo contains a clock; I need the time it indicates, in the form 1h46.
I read 9h58
